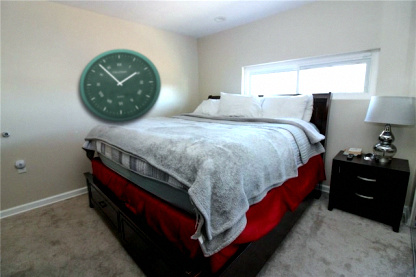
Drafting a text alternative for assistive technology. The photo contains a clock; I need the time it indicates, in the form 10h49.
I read 1h53
